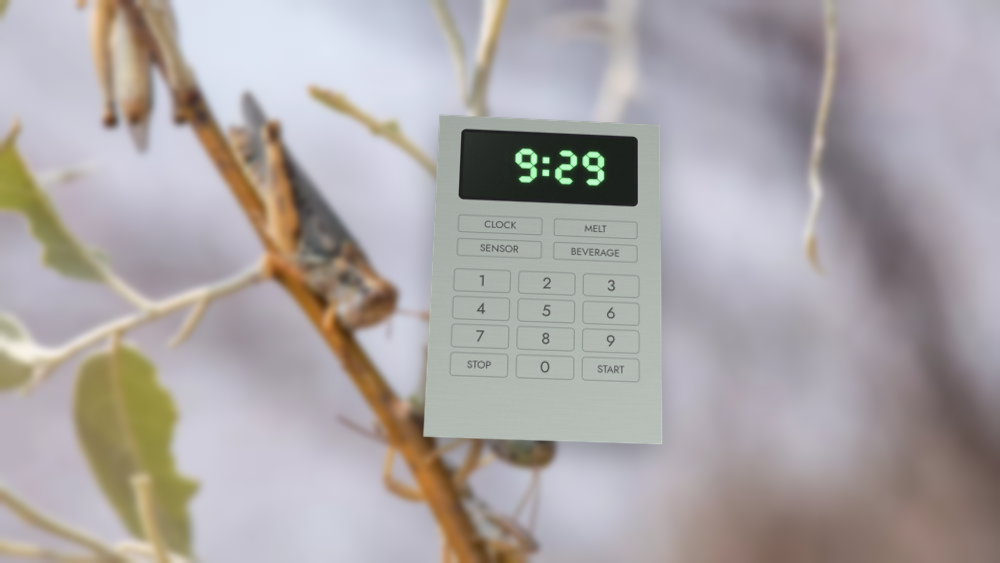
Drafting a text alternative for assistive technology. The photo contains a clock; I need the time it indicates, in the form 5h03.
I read 9h29
